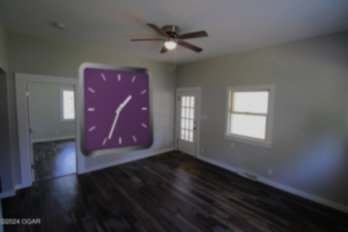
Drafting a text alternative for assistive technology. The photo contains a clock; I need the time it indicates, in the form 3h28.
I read 1h34
